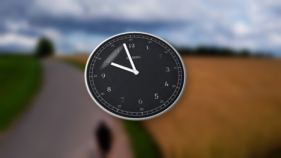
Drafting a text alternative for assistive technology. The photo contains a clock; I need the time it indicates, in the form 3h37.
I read 9h58
